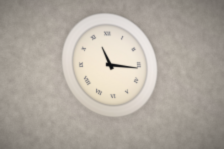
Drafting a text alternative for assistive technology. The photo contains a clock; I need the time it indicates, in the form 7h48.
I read 11h16
